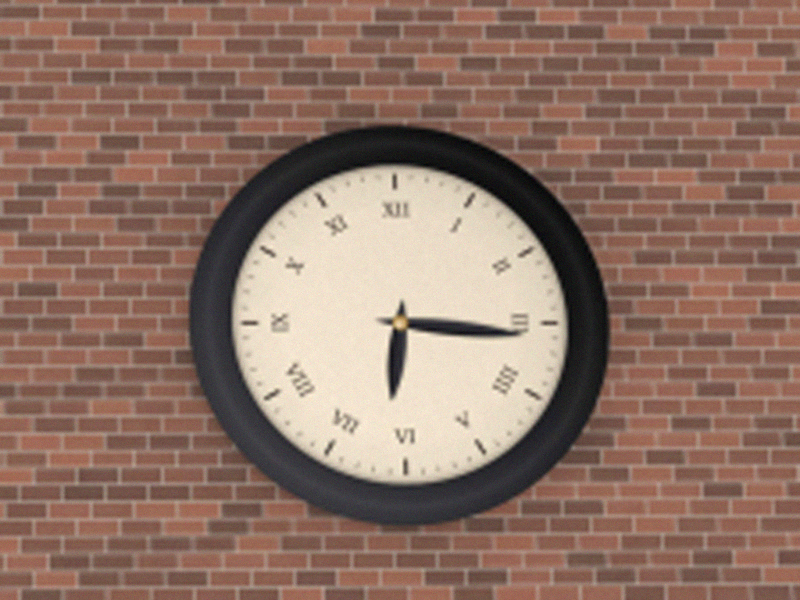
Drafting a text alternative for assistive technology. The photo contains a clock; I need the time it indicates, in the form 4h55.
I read 6h16
